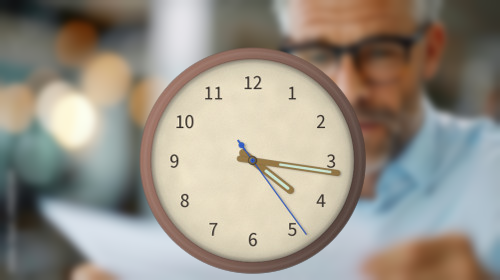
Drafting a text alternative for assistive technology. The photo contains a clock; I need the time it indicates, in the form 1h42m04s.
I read 4h16m24s
